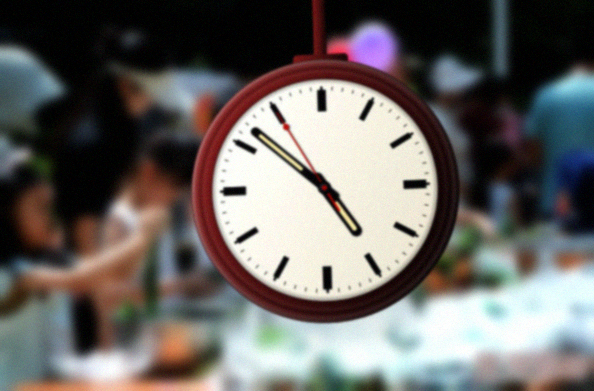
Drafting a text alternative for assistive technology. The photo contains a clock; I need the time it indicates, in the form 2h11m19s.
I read 4h51m55s
